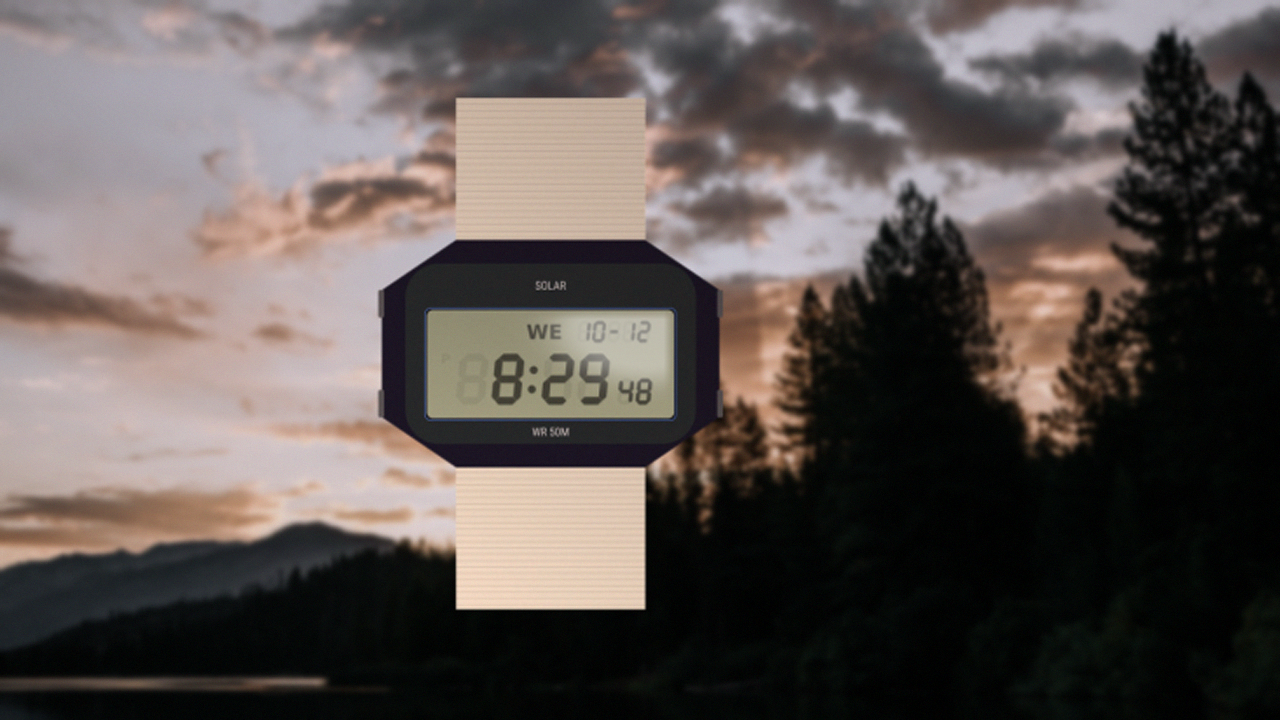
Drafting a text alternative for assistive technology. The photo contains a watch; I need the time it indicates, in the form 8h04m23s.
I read 8h29m48s
